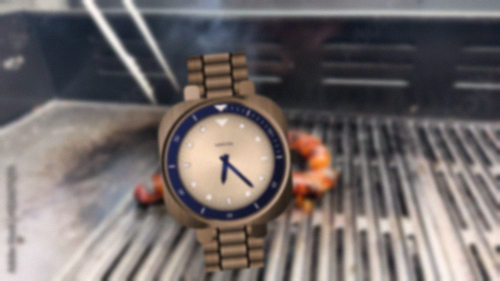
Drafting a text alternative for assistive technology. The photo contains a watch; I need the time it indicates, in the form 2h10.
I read 6h23
